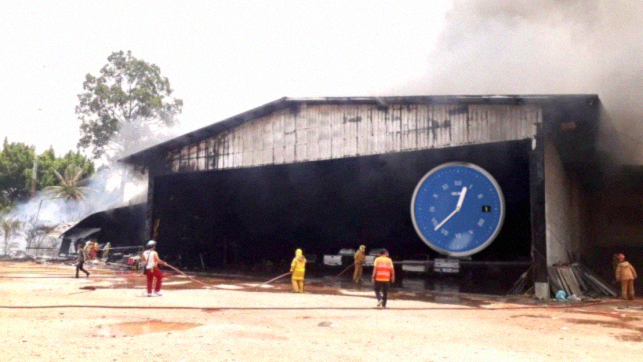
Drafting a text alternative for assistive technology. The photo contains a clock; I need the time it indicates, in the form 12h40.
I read 12h38
